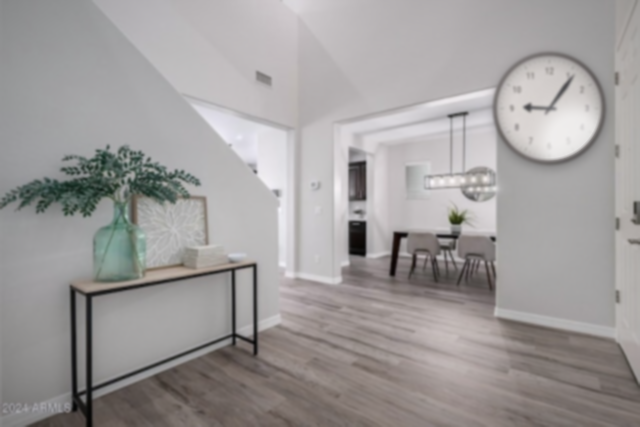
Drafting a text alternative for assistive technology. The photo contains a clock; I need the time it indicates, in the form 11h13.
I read 9h06
